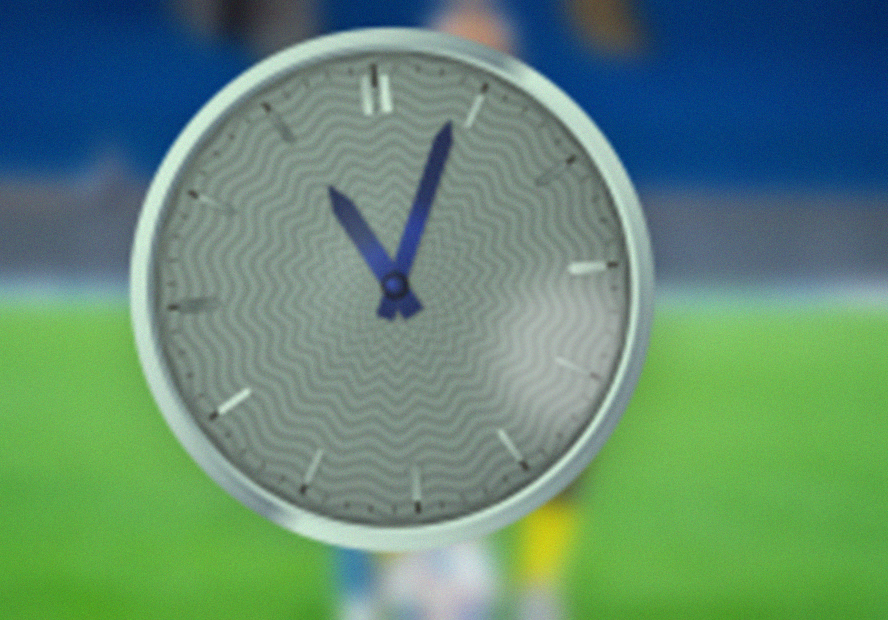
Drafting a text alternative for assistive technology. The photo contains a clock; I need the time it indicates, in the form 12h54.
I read 11h04
